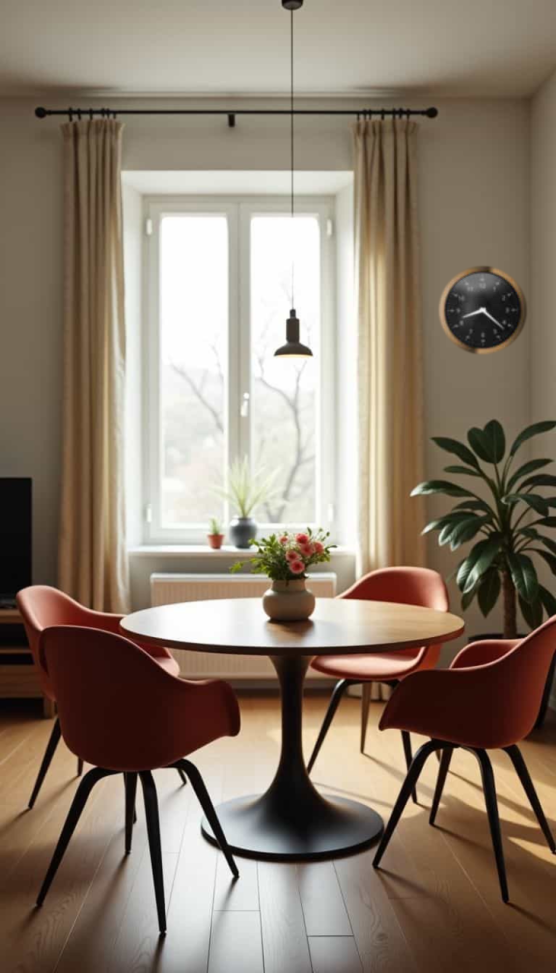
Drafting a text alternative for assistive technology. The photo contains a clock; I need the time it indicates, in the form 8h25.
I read 8h22
